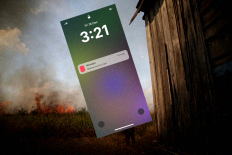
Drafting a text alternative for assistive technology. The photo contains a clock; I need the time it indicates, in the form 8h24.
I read 3h21
